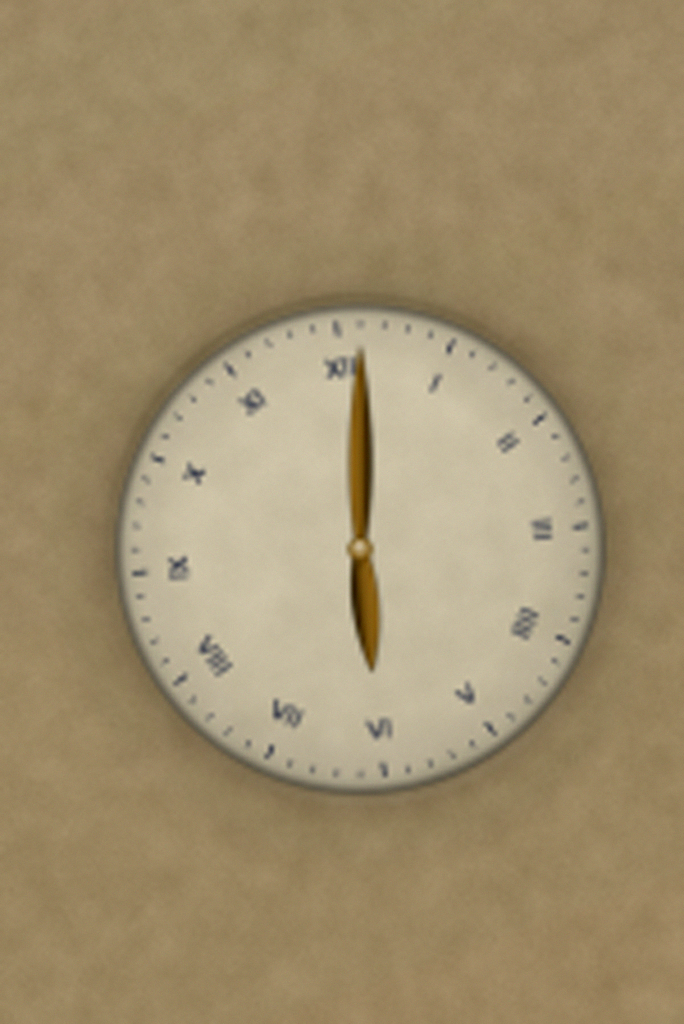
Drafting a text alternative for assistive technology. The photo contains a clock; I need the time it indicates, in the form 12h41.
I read 6h01
